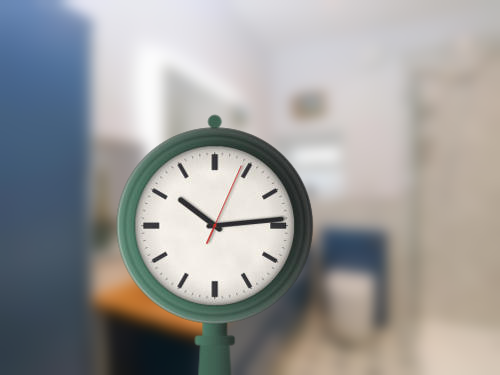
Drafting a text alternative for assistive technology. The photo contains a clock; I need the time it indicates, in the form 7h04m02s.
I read 10h14m04s
